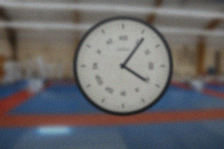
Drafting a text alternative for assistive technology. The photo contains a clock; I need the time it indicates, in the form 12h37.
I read 4h06
